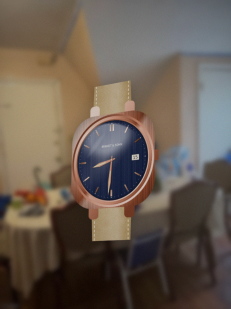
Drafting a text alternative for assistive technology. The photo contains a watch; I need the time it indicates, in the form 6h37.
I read 8h31
